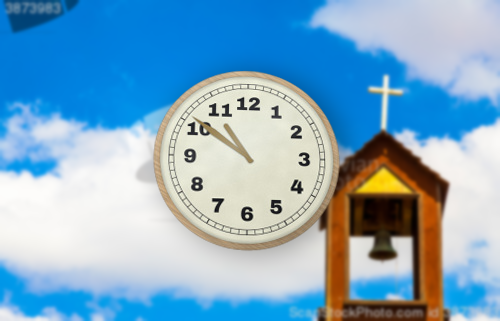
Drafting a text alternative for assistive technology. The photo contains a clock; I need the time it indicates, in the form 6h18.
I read 10h51
